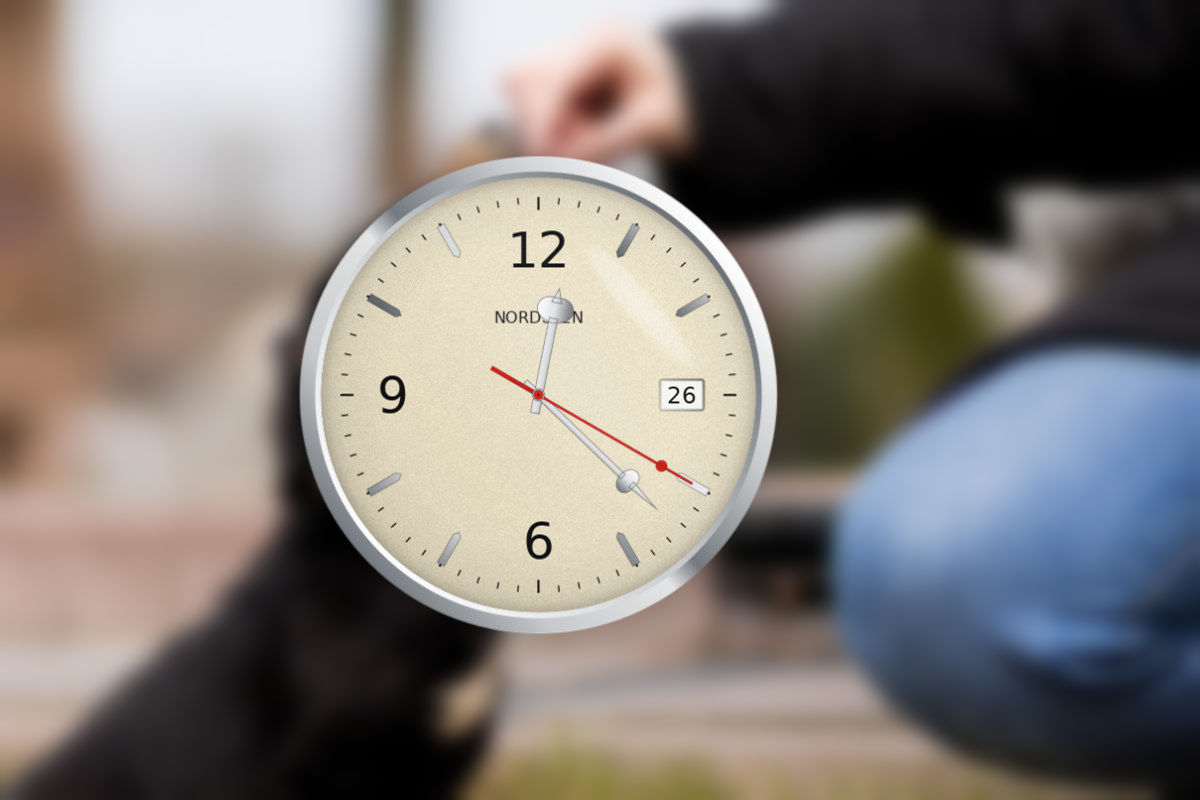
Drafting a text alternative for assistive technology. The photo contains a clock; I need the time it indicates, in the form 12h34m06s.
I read 12h22m20s
